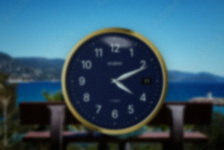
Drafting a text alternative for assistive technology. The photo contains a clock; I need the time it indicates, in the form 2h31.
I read 4h11
